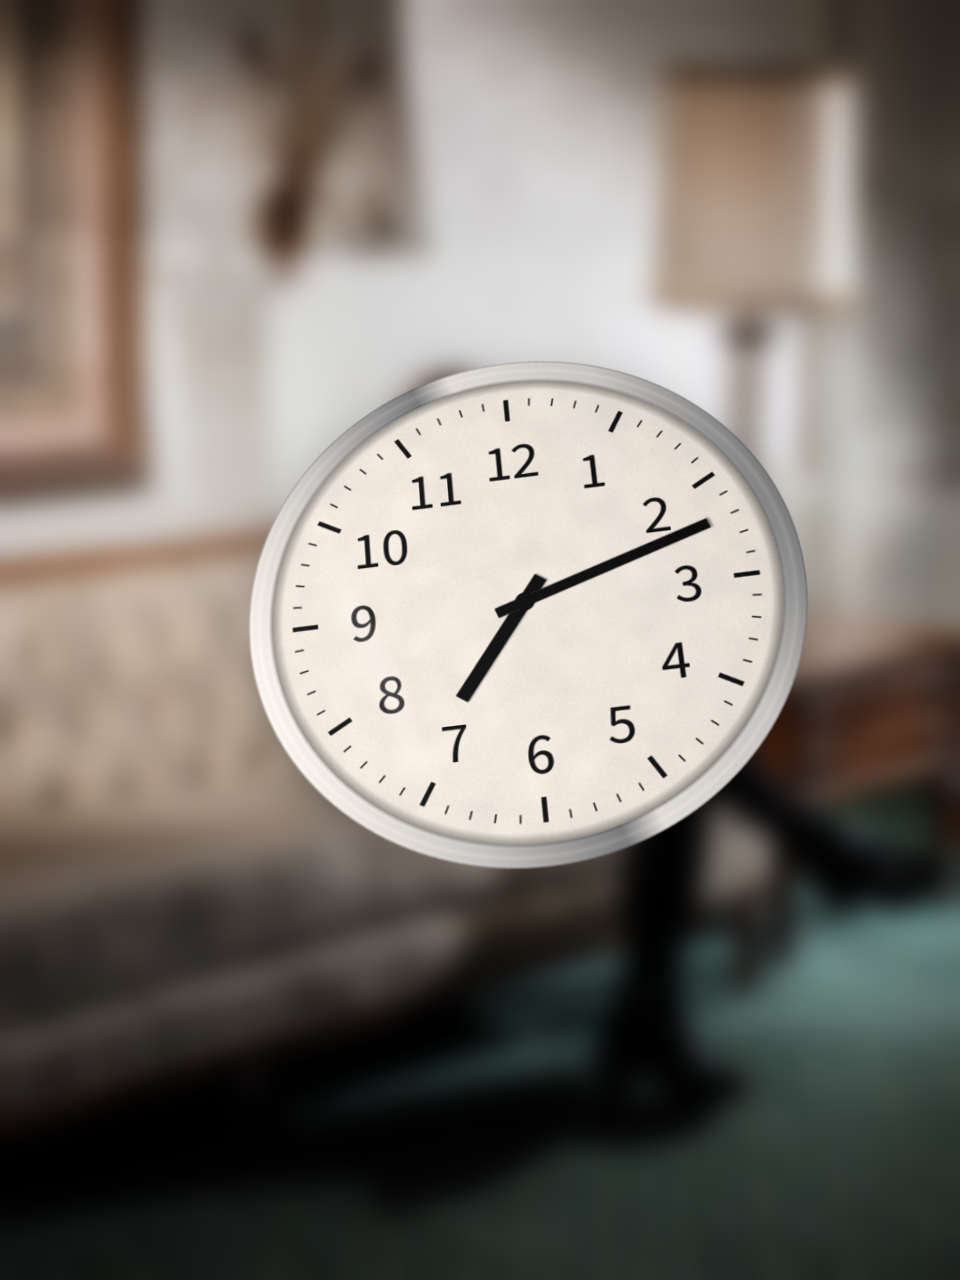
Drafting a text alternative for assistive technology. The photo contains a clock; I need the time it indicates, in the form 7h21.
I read 7h12
